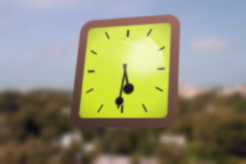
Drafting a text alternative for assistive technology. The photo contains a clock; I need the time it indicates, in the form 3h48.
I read 5h31
